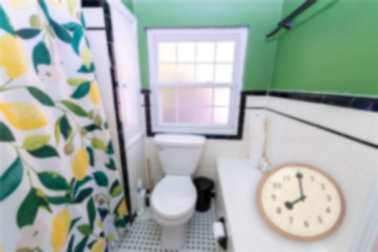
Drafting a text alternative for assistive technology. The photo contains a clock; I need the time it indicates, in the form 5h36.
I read 8h00
